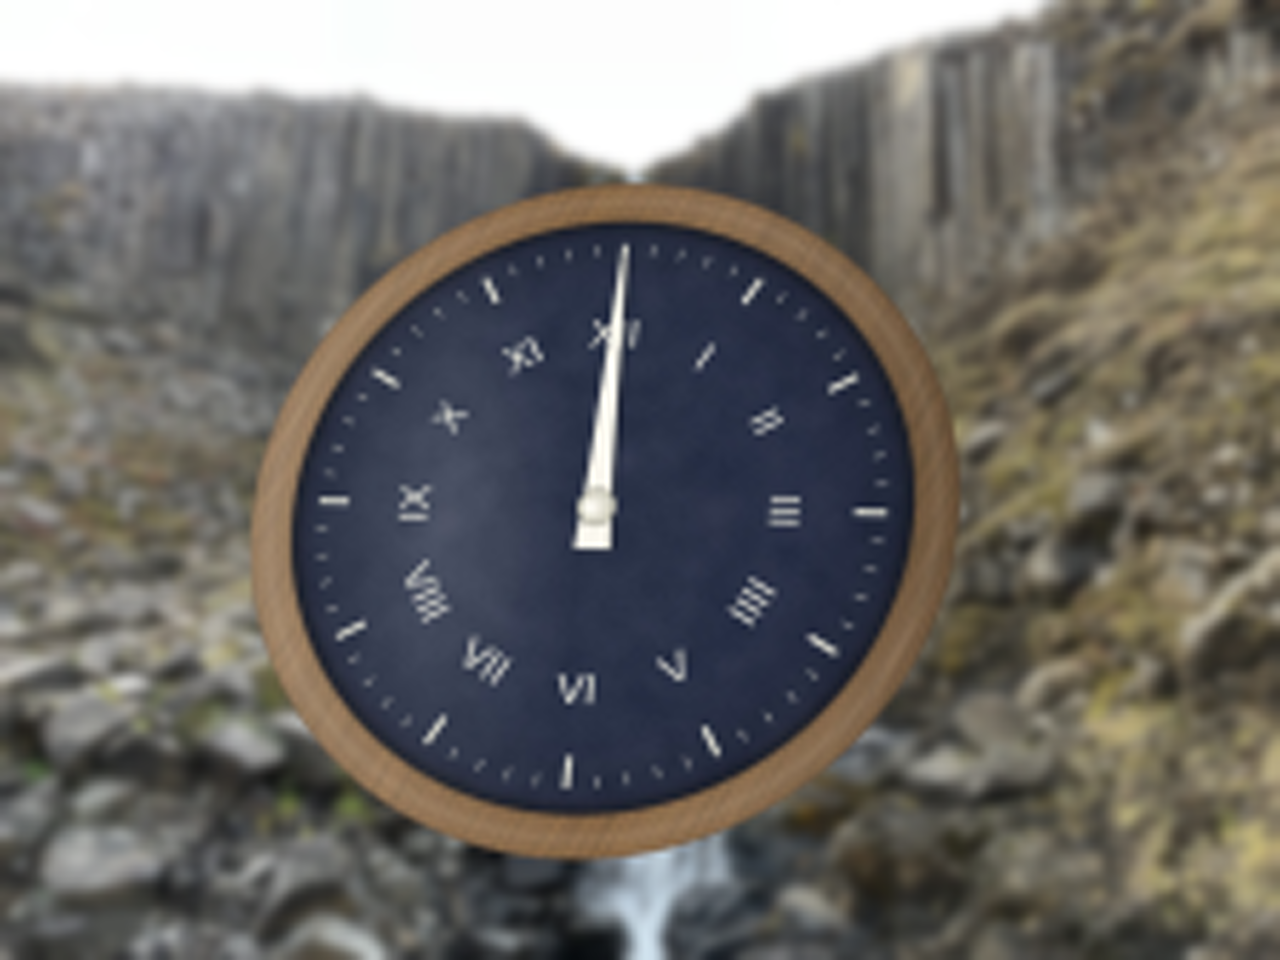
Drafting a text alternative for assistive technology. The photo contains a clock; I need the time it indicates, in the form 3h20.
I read 12h00
